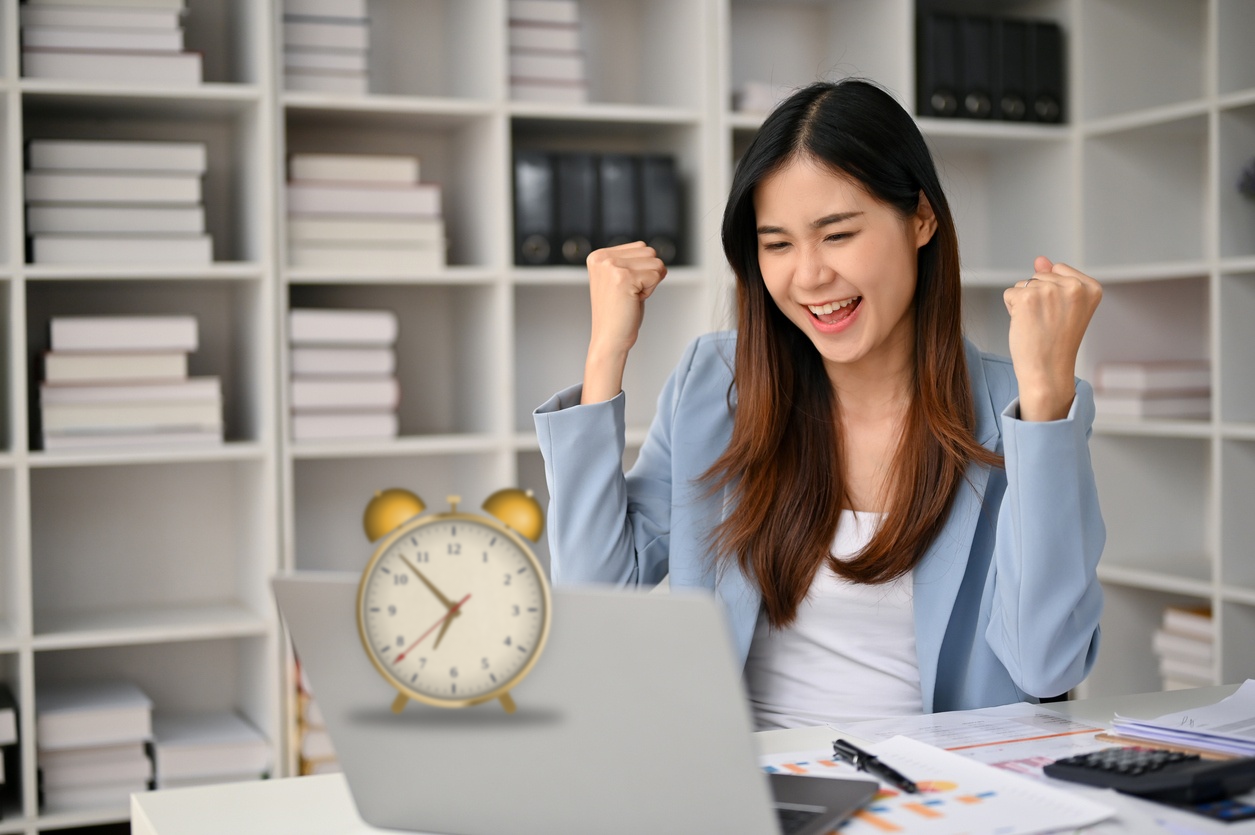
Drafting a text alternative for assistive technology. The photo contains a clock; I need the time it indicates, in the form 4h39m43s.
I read 6h52m38s
